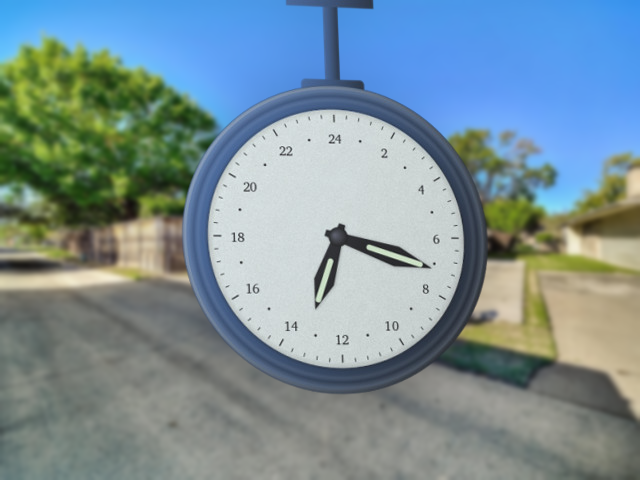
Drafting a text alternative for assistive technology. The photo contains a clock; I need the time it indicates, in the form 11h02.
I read 13h18
